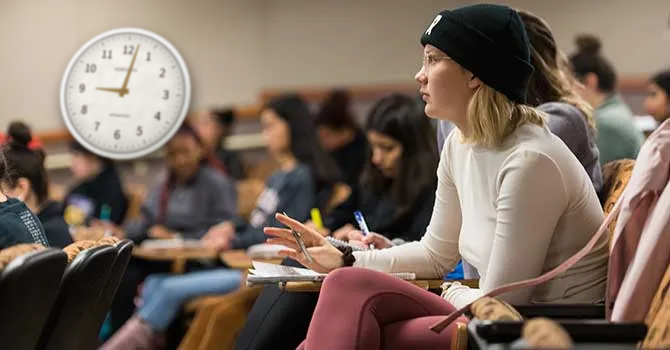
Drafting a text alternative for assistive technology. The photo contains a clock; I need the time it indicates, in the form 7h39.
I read 9h02
